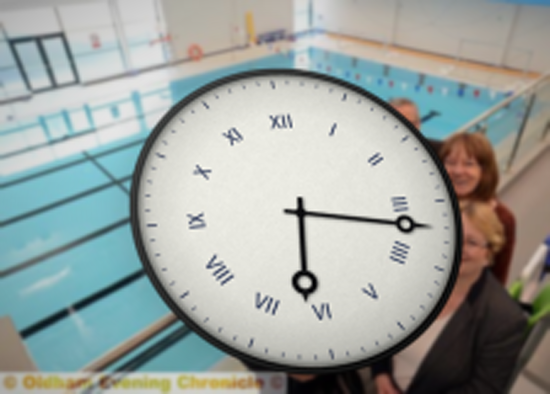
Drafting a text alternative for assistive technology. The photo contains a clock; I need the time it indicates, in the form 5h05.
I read 6h17
